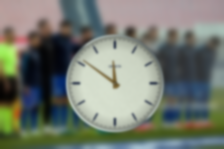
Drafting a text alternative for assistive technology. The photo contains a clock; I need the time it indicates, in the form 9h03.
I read 11h51
